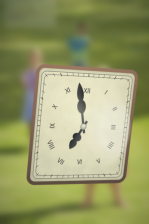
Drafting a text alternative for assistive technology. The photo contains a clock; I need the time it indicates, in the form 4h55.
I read 6h58
